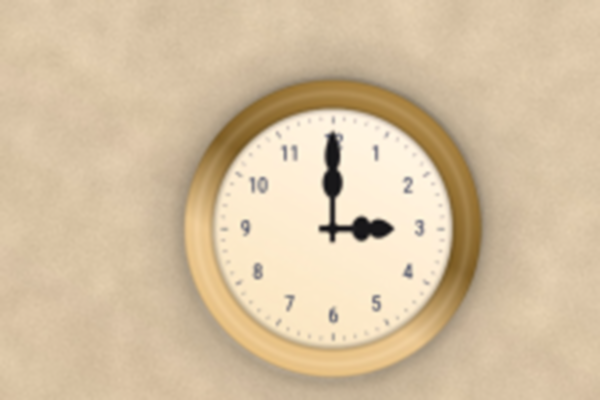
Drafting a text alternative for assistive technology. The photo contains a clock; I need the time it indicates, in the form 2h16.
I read 3h00
